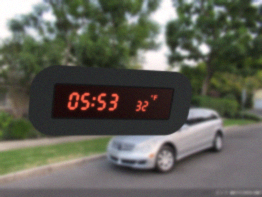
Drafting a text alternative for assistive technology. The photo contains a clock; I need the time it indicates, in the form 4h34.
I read 5h53
